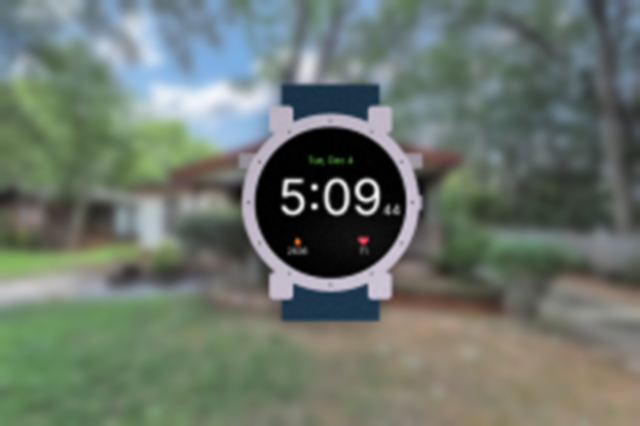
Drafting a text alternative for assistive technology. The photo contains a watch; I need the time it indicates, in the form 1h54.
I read 5h09
